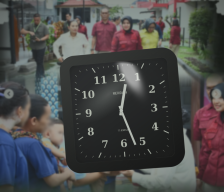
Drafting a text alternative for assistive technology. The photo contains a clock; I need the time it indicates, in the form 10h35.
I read 12h27
